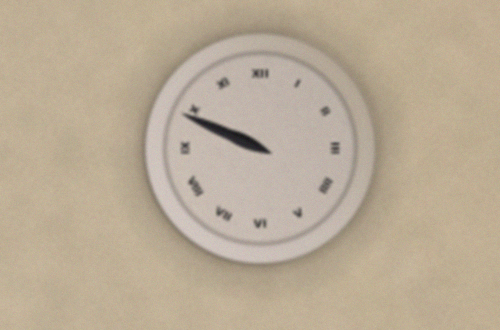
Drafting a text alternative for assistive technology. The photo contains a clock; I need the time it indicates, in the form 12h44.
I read 9h49
